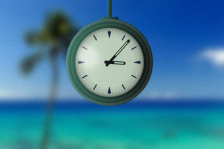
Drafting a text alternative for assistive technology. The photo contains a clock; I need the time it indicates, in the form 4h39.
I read 3h07
